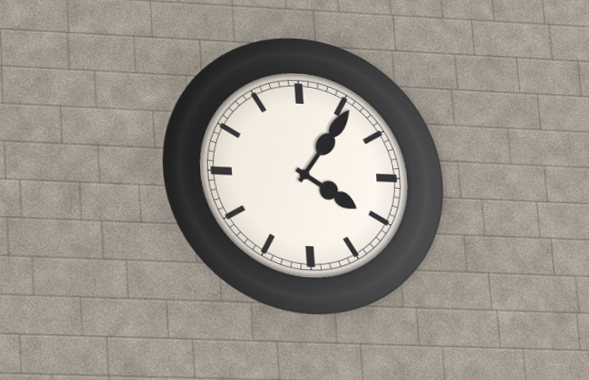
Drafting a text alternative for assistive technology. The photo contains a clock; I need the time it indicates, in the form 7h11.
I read 4h06
